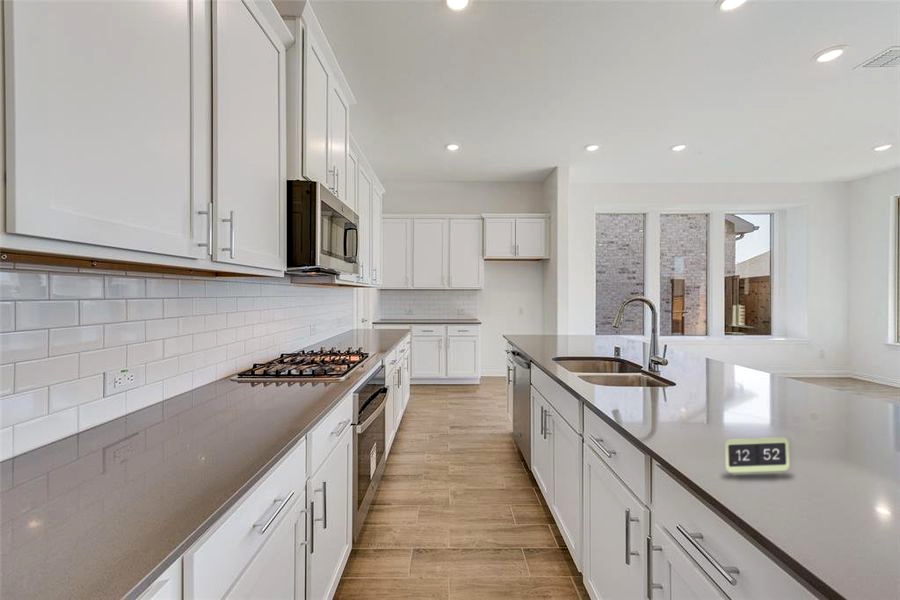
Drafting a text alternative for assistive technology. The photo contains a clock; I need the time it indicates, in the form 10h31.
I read 12h52
